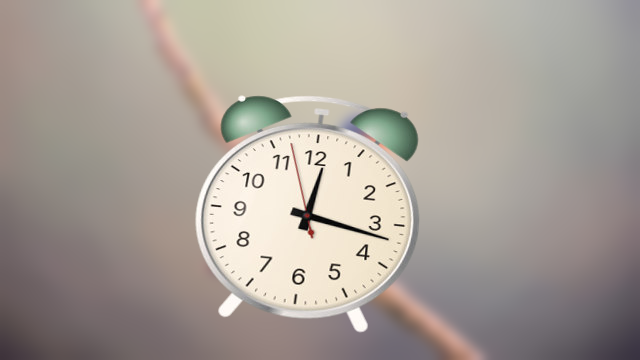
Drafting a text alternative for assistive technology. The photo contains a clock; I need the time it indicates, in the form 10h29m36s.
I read 12h16m57s
